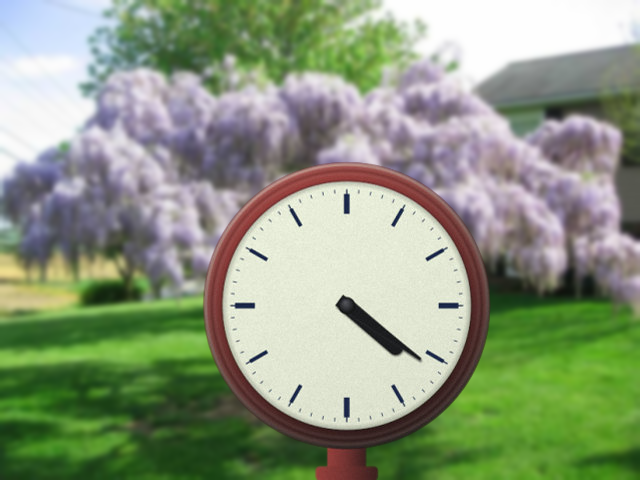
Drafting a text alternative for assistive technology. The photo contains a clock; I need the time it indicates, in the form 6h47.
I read 4h21
